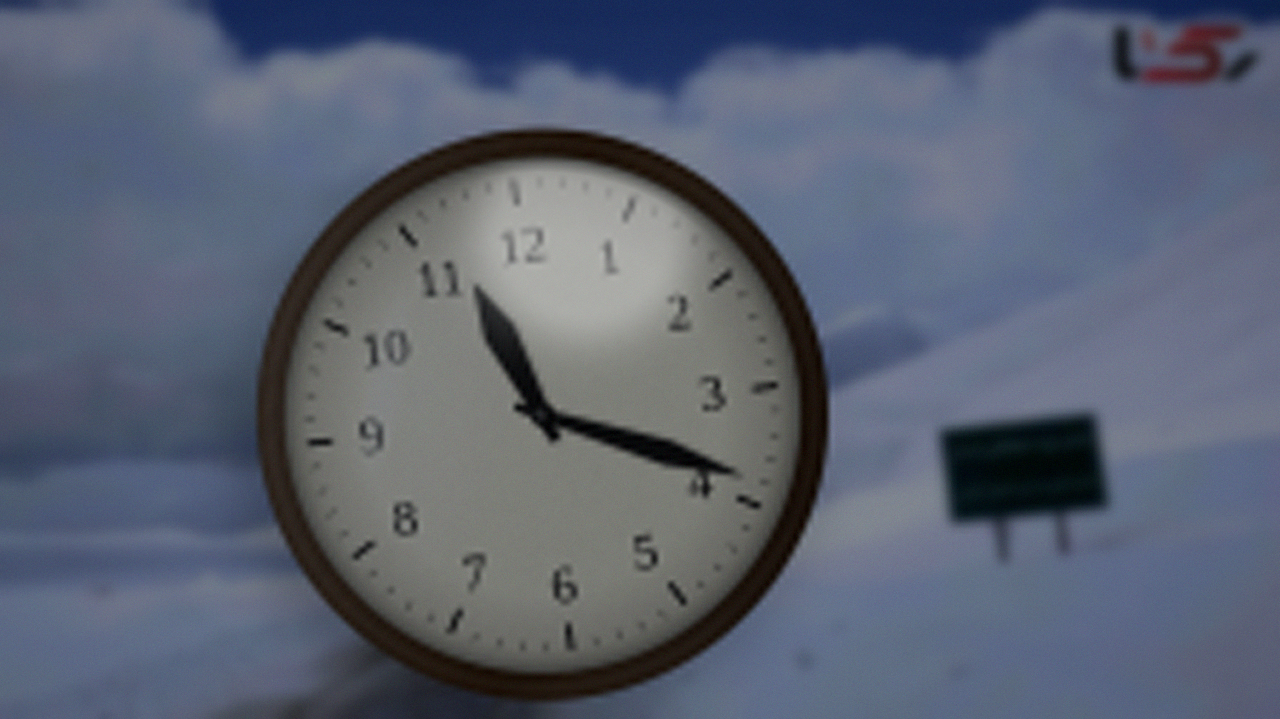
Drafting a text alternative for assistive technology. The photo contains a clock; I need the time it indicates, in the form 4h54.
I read 11h19
